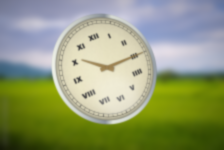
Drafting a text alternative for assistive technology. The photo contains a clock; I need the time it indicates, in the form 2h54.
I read 10h15
